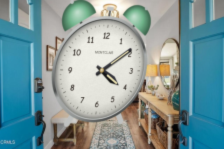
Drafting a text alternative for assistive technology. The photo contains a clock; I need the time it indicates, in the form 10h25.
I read 4h09
